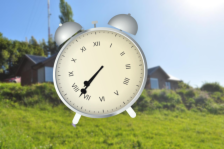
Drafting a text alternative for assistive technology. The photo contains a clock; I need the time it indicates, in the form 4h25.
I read 7h37
